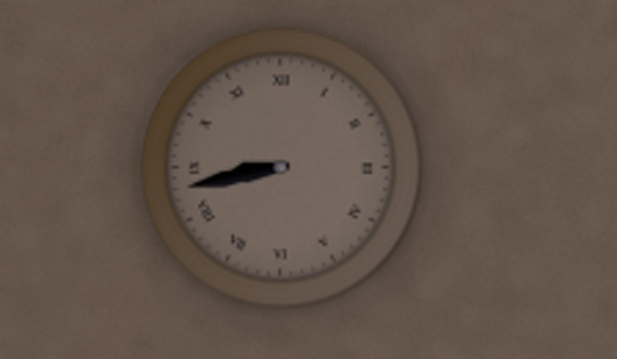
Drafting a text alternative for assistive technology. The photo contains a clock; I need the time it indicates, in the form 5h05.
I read 8h43
